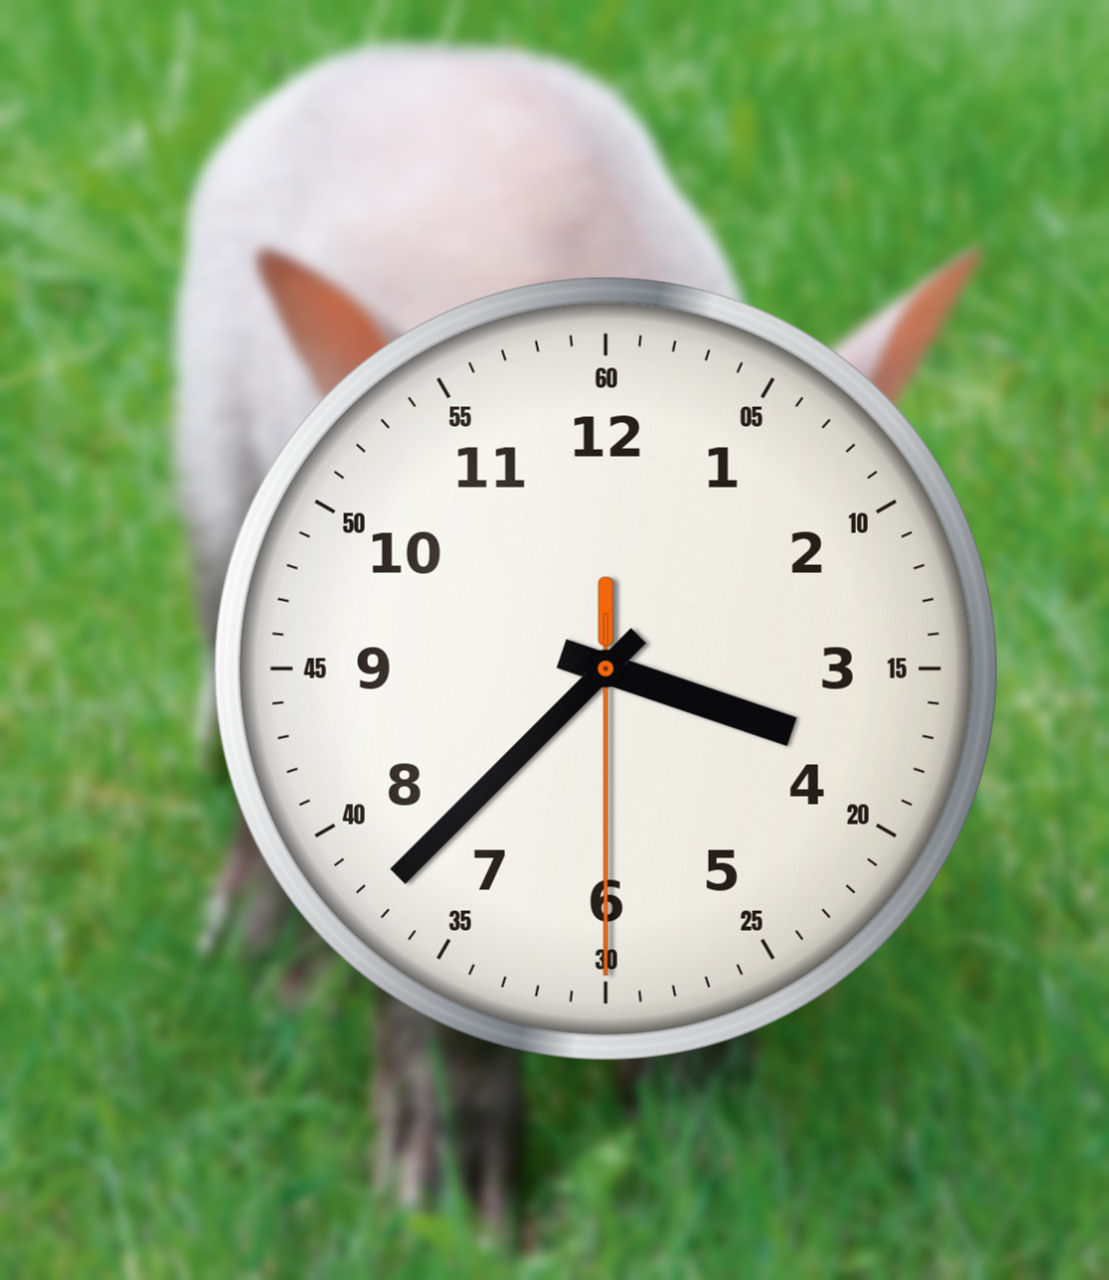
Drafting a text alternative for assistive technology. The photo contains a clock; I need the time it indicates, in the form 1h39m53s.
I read 3h37m30s
